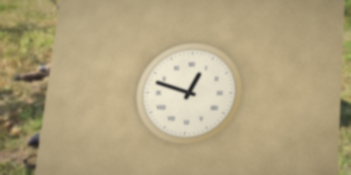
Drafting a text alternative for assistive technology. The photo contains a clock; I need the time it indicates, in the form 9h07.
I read 12h48
